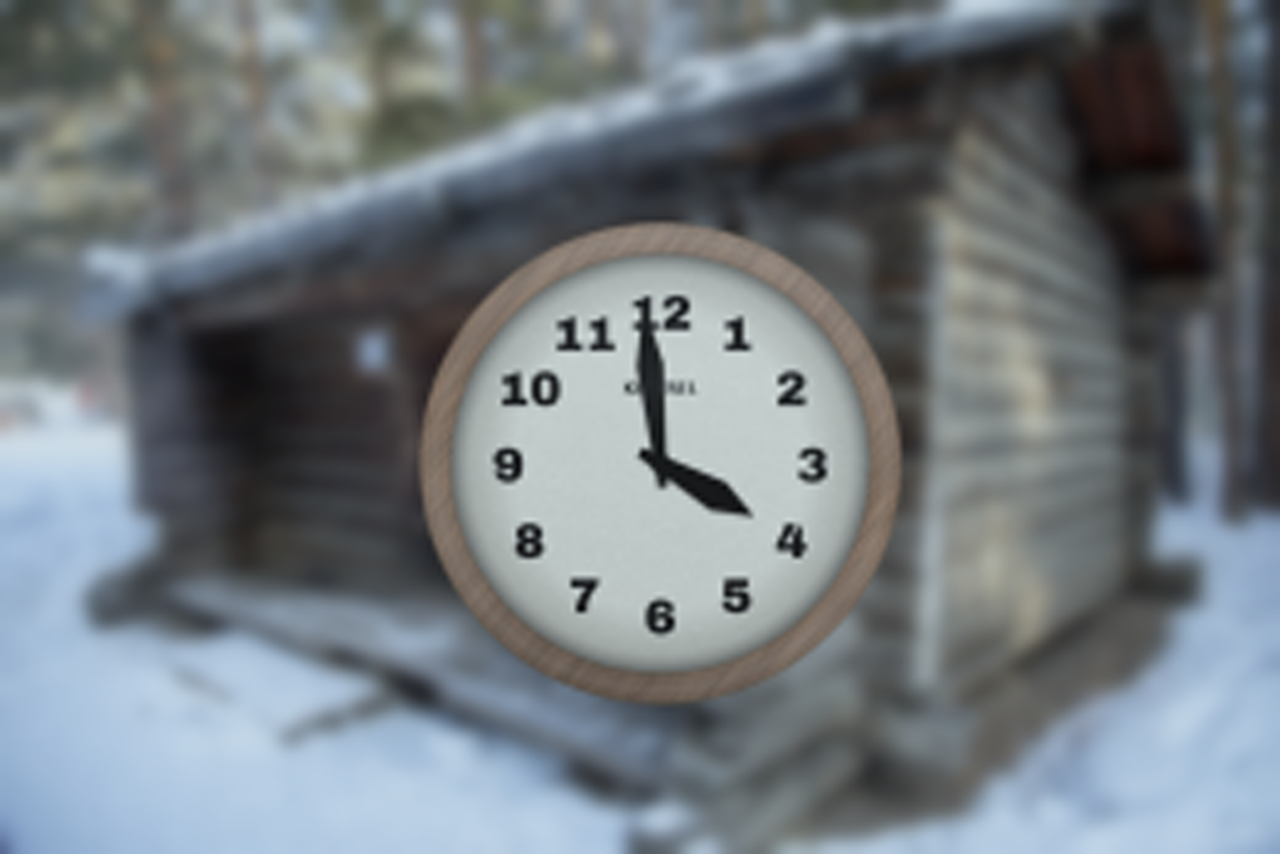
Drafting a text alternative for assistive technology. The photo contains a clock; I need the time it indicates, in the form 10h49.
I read 3h59
